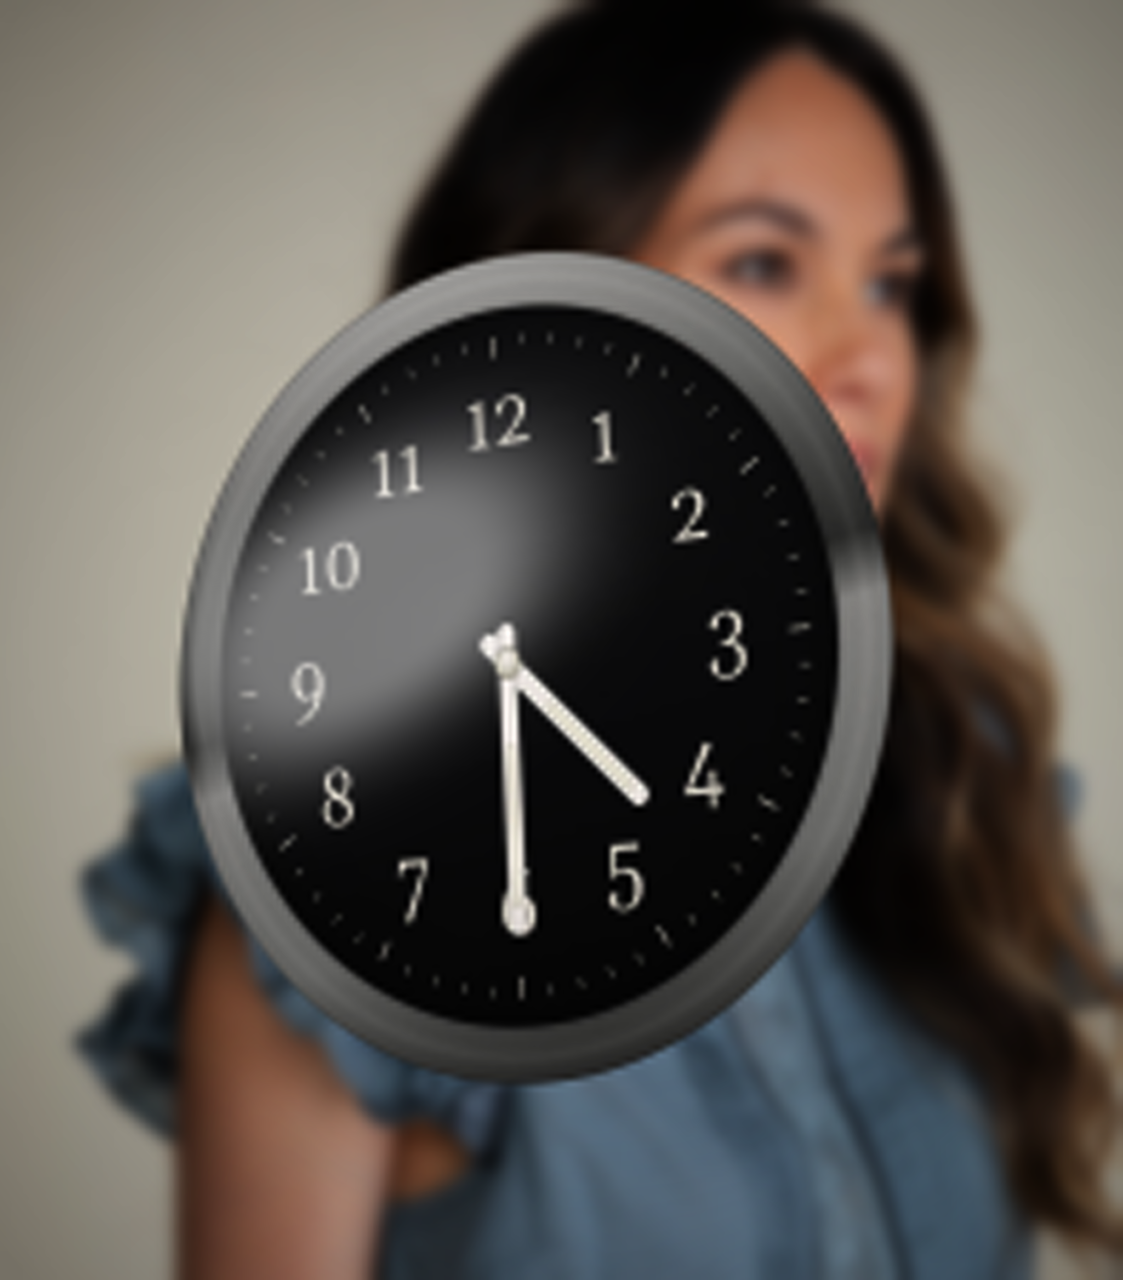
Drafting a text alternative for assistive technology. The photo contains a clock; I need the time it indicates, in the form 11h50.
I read 4h30
